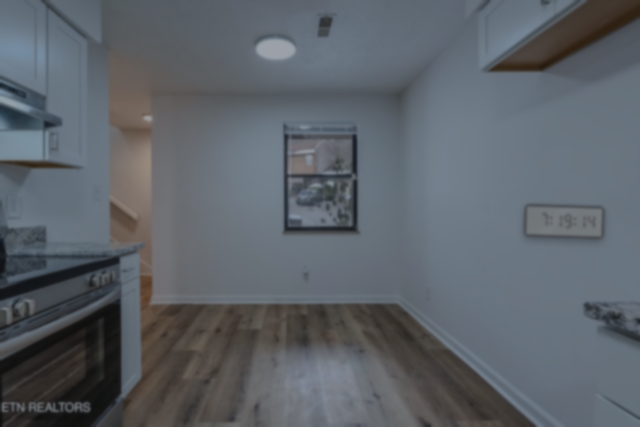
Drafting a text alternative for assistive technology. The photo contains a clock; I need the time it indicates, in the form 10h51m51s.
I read 7h19m14s
